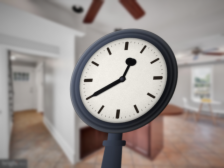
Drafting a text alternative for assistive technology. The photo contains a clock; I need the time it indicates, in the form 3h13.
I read 12h40
